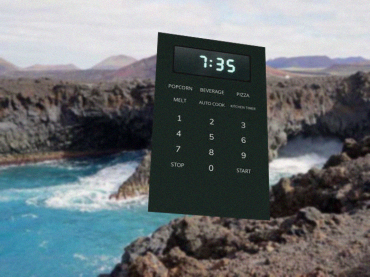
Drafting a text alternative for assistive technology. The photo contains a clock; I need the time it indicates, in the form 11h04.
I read 7h35
